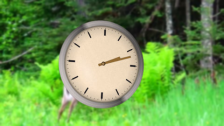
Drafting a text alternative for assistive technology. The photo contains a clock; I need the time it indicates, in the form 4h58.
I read 2h12
